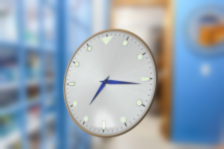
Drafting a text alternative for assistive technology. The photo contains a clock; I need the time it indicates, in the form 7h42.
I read 7h16
